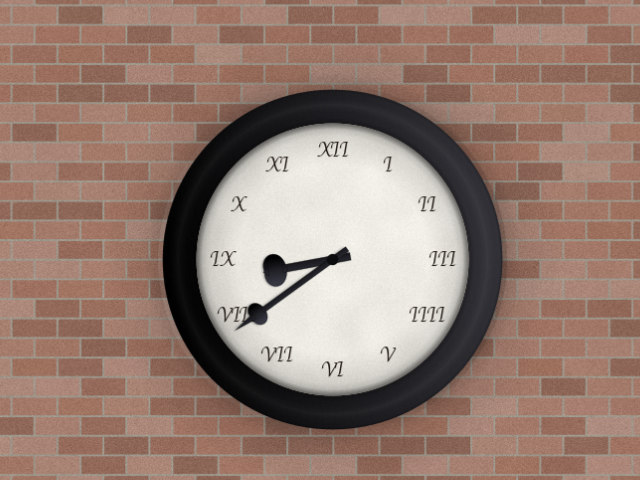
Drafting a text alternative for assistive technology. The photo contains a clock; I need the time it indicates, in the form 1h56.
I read 8h39
